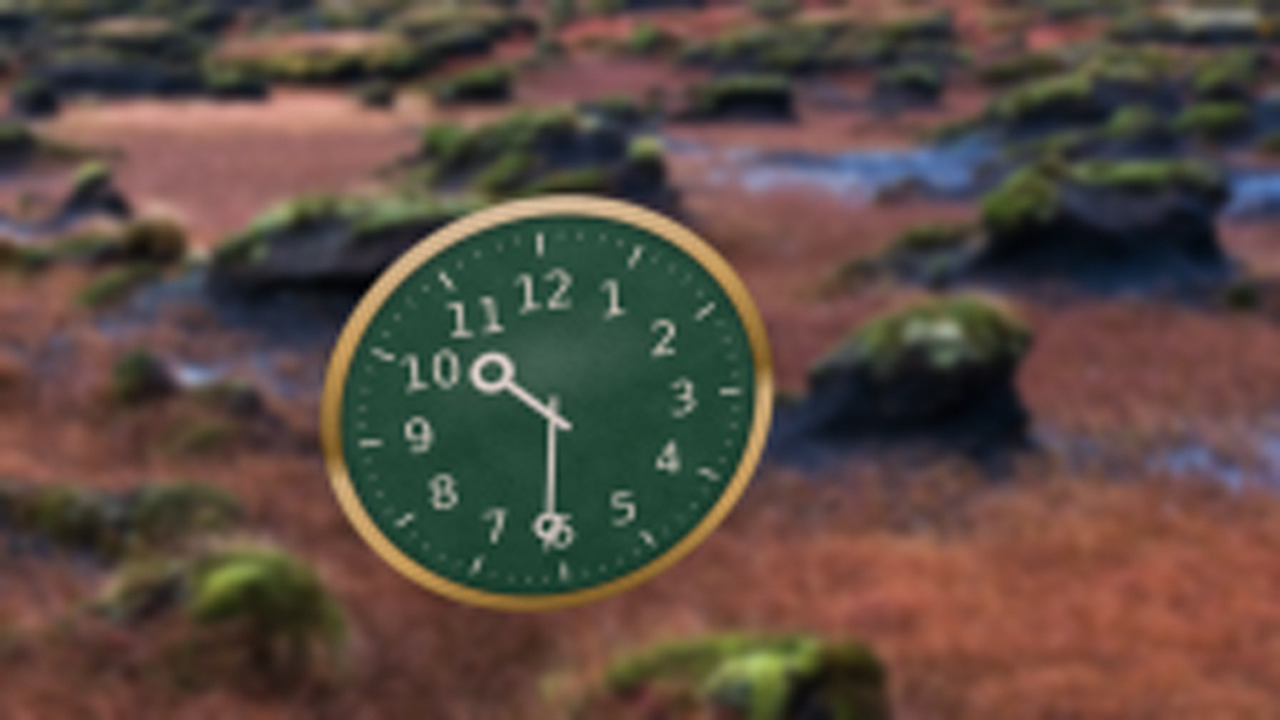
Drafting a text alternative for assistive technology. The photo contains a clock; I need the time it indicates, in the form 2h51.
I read 10h31
